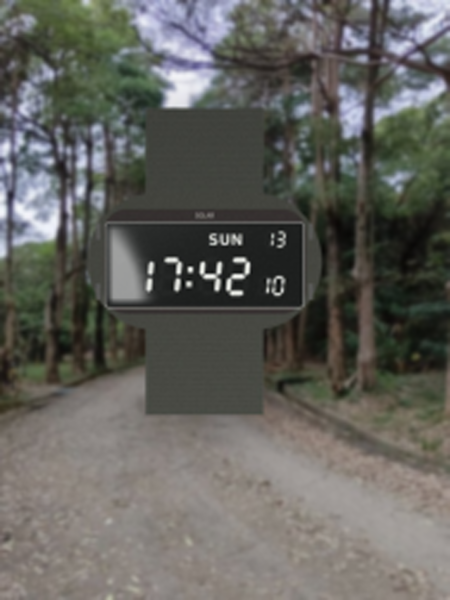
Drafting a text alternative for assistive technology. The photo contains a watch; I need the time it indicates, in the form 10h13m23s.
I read 17h42m10s
